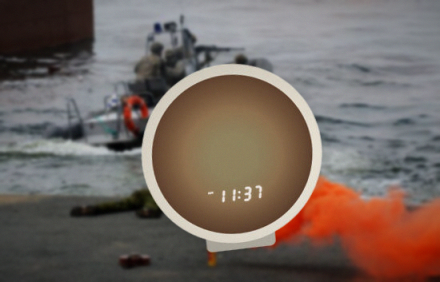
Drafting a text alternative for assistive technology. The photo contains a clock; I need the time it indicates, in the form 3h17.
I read 11h37
